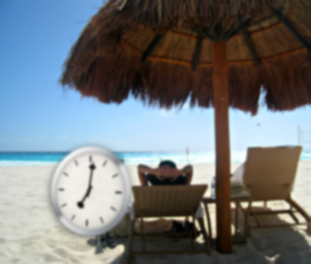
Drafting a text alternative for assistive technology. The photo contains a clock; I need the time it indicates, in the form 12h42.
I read 7h01
